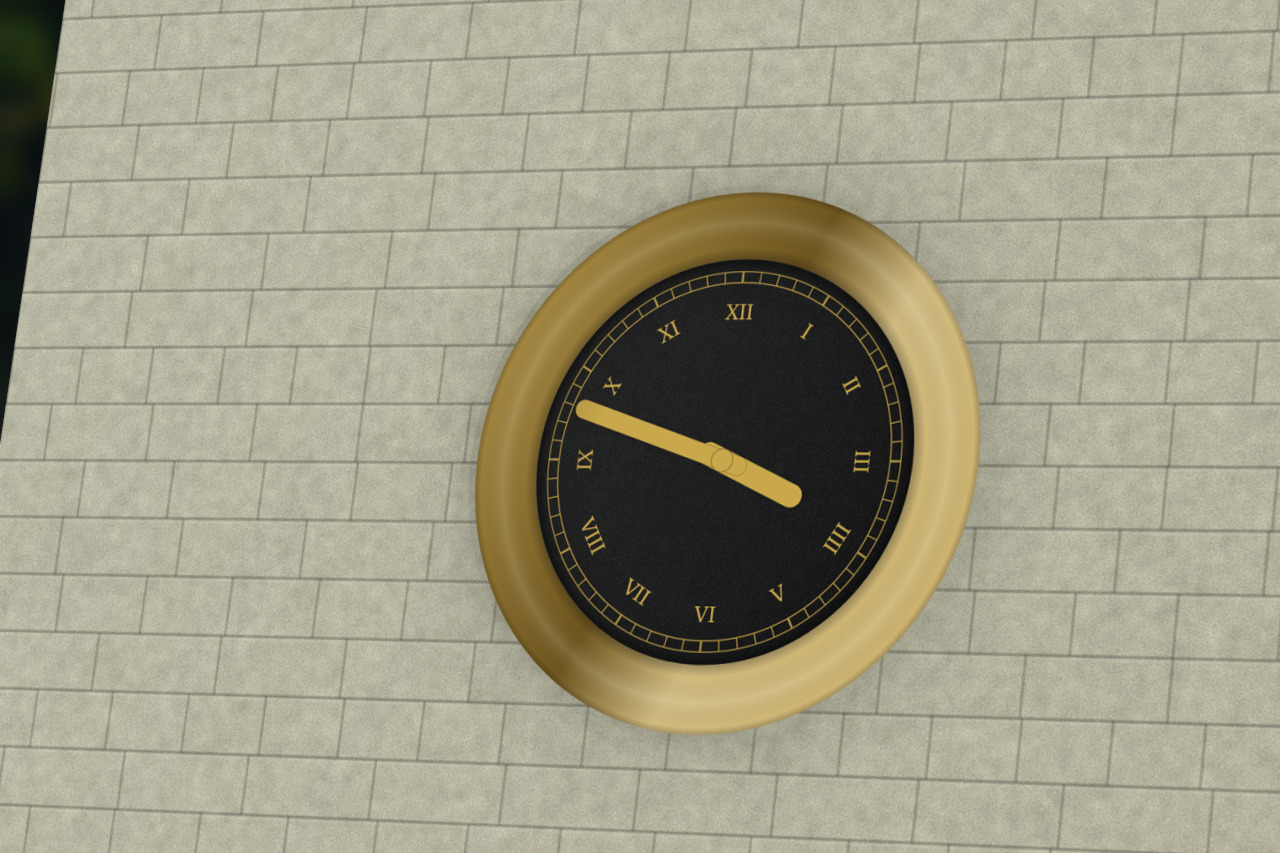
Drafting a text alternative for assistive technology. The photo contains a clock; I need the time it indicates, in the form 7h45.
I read 3h48
